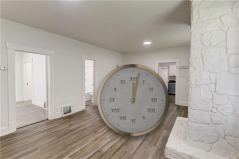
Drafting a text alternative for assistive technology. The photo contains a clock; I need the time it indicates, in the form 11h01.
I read 12h02
